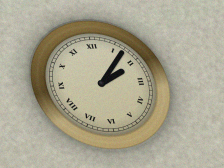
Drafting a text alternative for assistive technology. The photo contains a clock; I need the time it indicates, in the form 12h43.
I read 2h07
